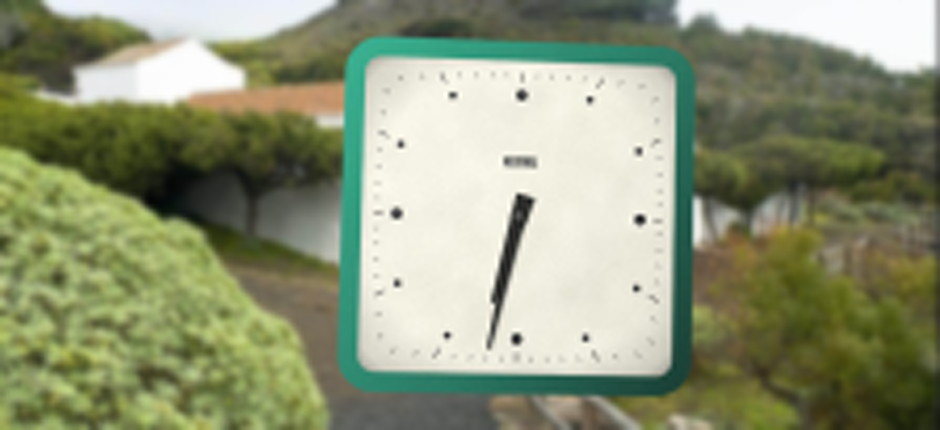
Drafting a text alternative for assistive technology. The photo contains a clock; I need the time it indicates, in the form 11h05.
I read 6h32
